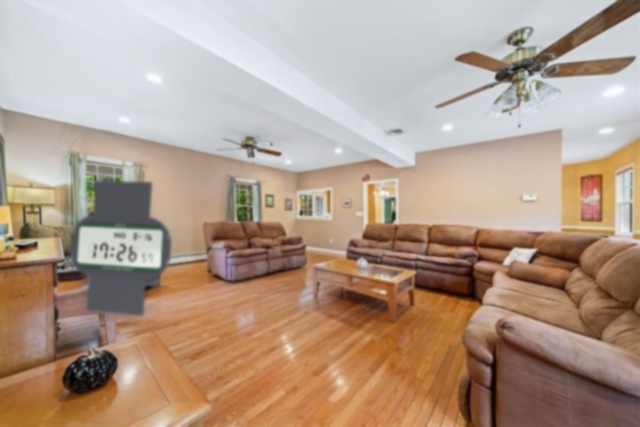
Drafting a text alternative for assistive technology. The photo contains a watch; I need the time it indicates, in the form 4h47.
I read 17h26
